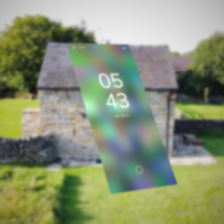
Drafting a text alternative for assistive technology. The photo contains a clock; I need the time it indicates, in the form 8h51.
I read 5h43
